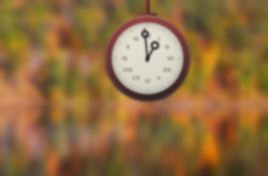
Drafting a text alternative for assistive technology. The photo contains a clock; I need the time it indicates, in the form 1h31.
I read 12h59
